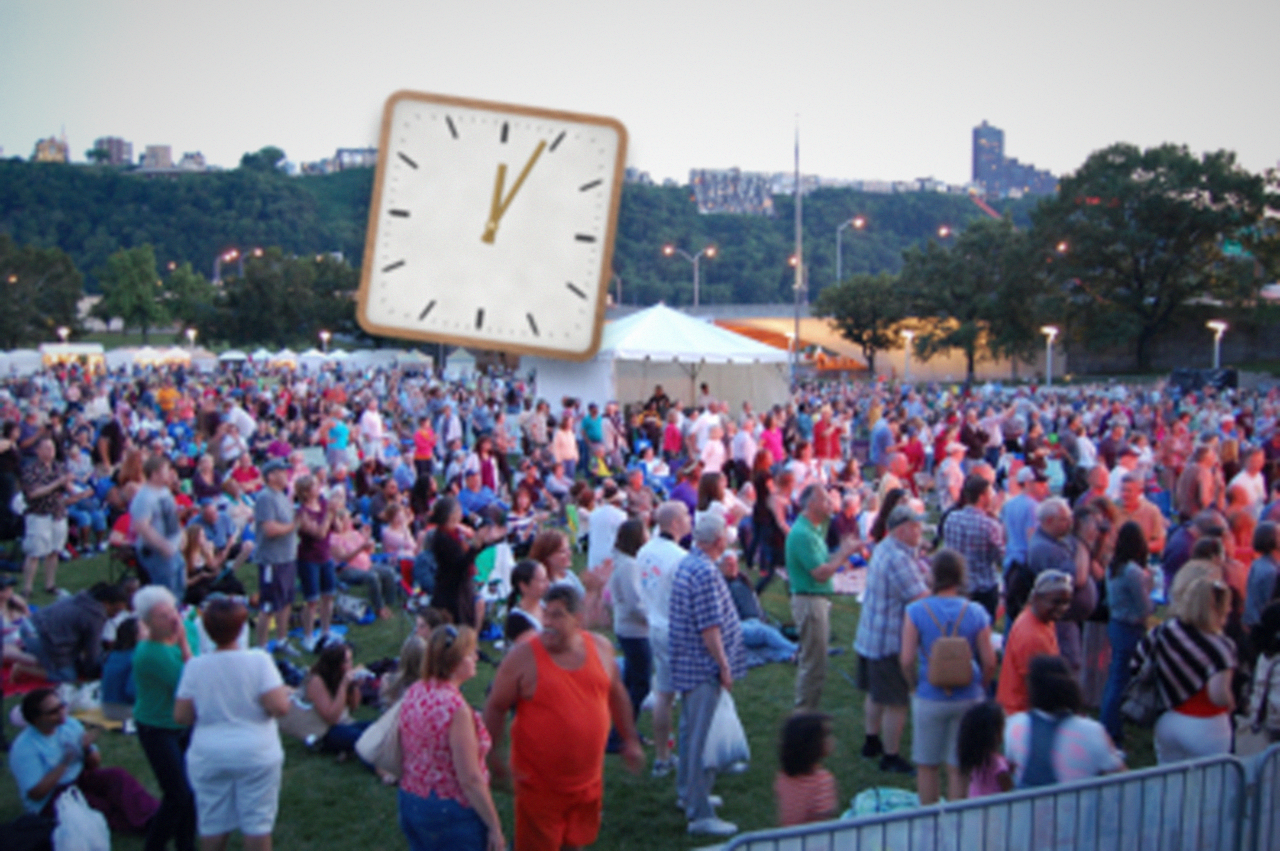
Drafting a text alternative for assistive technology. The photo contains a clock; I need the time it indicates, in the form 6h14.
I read 12h04
